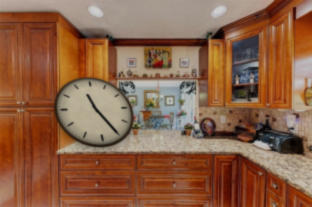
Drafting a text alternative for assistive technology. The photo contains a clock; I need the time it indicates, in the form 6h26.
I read 11h25
